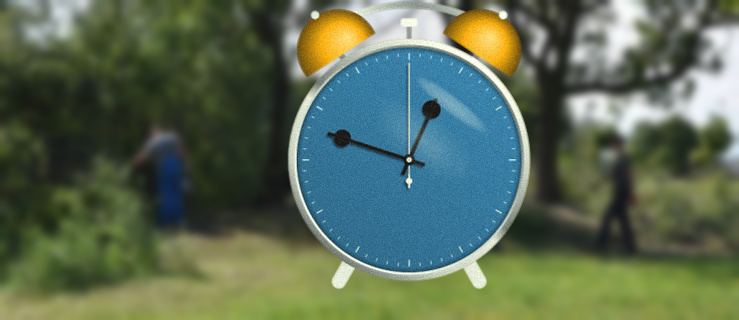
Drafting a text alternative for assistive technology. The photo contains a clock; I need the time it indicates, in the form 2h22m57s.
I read 12h48m00s
